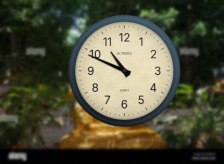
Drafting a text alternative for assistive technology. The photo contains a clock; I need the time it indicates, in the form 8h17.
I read 10h49
